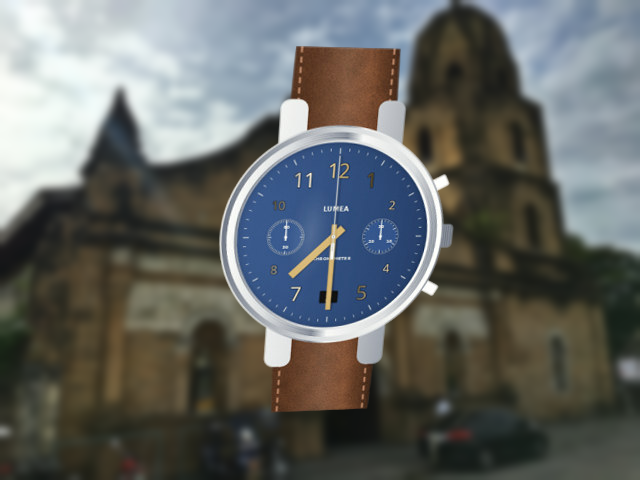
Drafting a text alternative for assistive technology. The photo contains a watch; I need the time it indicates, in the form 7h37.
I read 7h30
